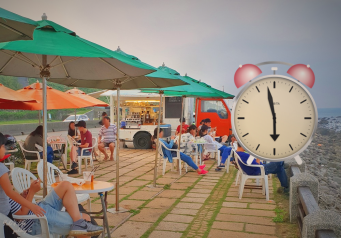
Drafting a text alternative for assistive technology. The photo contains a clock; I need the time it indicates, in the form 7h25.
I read 5h58
